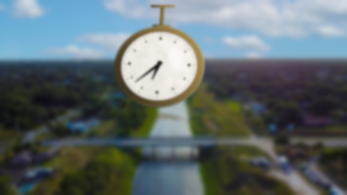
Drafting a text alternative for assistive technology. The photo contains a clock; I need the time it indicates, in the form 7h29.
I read 6h38
